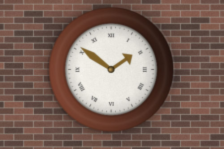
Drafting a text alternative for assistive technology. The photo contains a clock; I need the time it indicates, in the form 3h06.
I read 1h51
